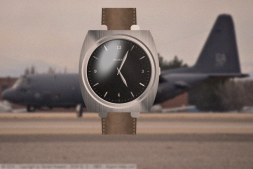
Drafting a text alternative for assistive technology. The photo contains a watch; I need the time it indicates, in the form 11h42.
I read 5h04
